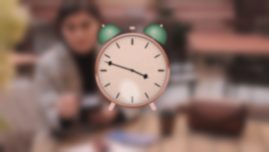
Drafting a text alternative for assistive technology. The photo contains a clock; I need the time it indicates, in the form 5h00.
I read 3h48
